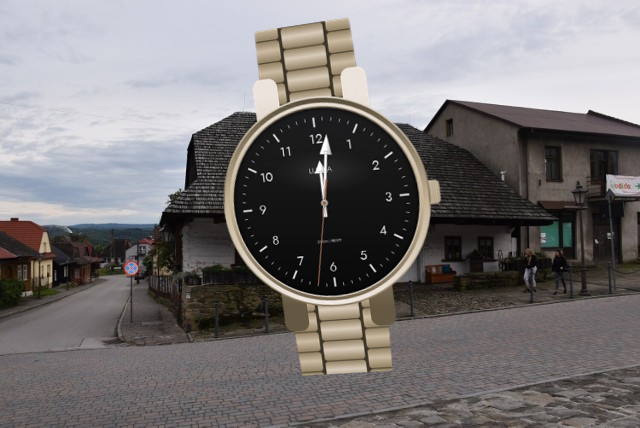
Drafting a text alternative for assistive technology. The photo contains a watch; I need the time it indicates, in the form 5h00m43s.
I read 12h01m32s
